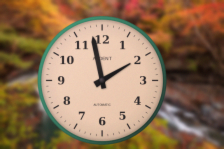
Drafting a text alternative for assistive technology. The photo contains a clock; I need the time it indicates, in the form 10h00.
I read 1h58
